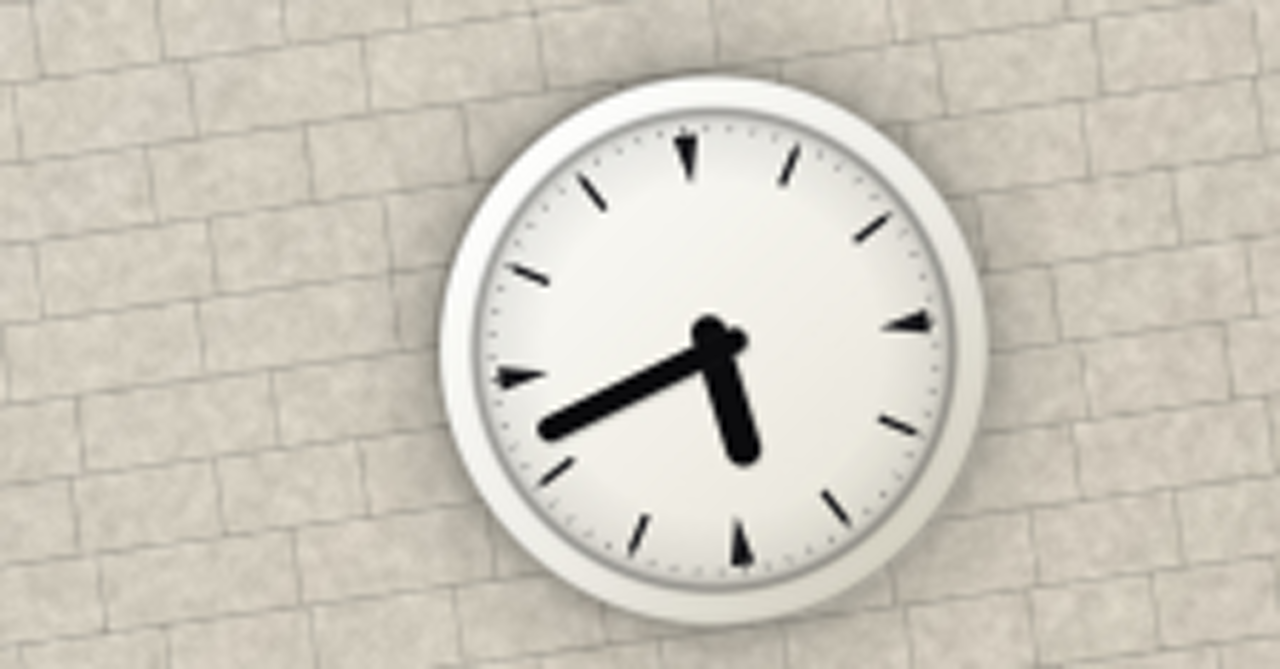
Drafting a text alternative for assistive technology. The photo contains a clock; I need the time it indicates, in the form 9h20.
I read 5h42
